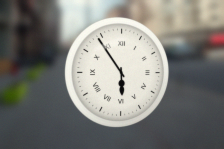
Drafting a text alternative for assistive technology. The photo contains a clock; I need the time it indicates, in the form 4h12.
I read 5h54
